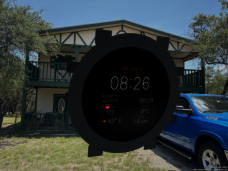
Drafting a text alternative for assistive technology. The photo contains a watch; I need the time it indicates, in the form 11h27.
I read 8h26
